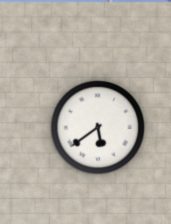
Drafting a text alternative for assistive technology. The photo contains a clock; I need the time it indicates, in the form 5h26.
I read 5h39
